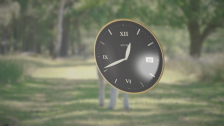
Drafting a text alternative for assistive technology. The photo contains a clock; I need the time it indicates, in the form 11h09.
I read 12h41
